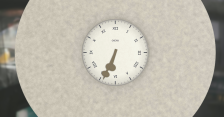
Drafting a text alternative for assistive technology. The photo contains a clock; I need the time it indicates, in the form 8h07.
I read 6h34
